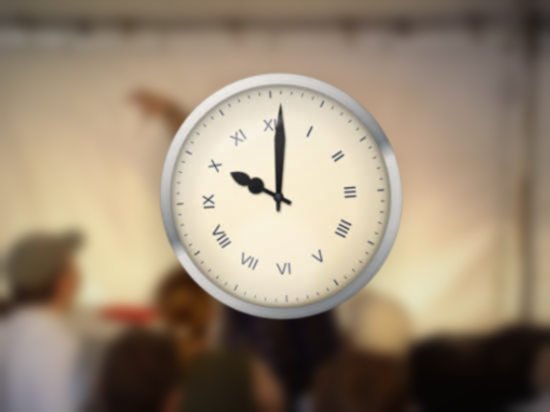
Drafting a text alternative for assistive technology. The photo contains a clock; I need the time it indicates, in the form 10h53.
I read 10h01
